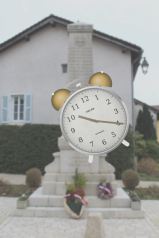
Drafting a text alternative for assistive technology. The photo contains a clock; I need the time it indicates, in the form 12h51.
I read 10h20
